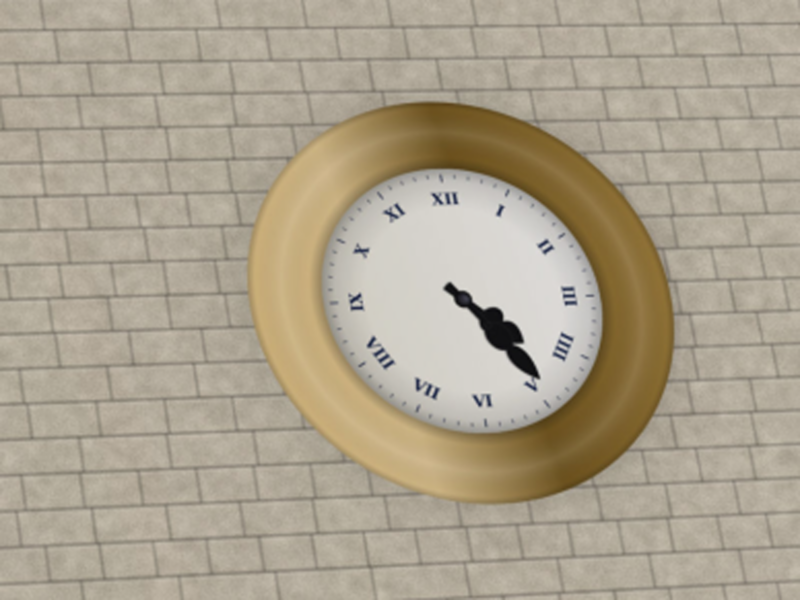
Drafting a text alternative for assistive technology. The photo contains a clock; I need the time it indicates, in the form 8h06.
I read 4h24
